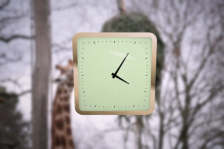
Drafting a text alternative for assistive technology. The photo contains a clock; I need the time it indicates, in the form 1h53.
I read 4h05
